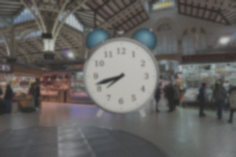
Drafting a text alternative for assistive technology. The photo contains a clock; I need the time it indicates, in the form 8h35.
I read 7h42
